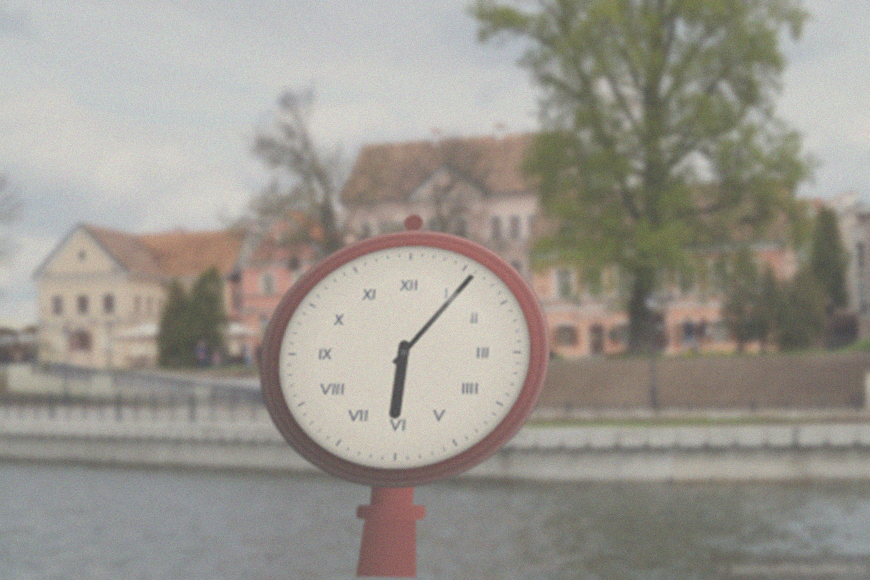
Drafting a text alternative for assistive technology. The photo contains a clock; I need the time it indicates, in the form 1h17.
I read 6h06
